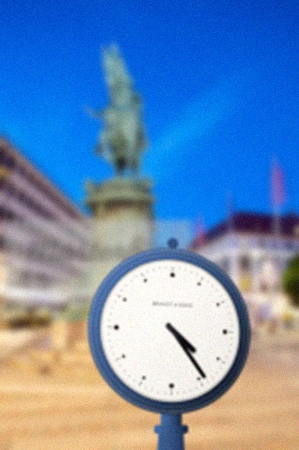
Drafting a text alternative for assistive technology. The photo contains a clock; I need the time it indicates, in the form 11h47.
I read 4h24
